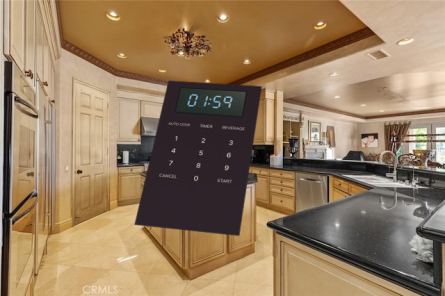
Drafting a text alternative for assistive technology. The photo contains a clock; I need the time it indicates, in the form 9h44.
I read 1h59
